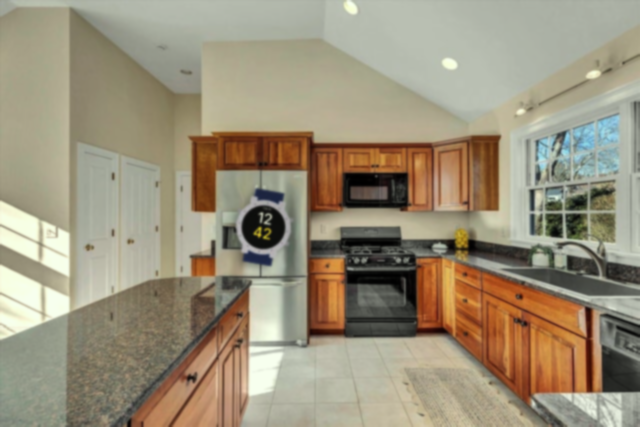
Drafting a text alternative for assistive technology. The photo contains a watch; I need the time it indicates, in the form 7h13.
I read 12h42
